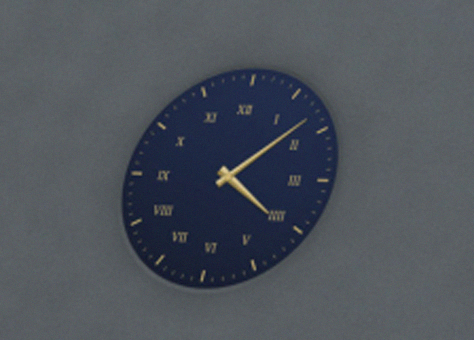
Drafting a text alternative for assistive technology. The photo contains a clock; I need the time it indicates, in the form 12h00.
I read 4h08
